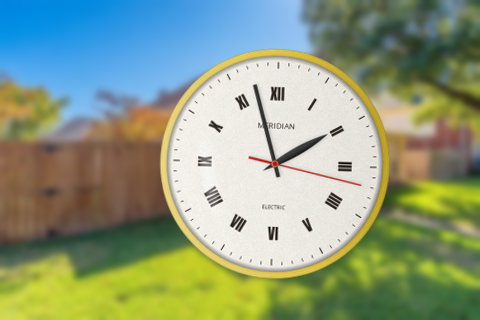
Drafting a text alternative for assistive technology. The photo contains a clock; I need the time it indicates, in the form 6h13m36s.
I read 1h57m17s
